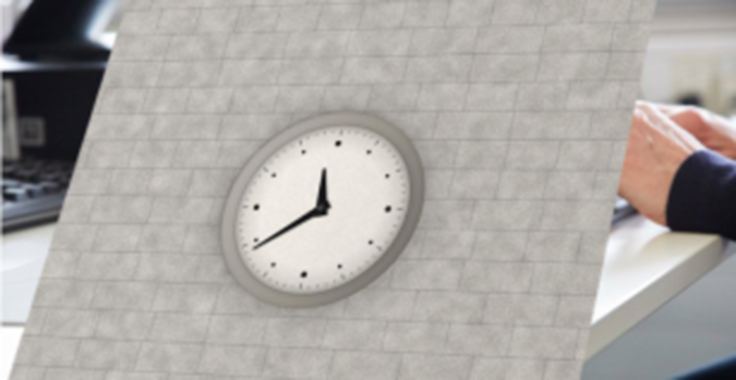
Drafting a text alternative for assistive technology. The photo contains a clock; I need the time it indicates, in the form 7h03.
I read 11h39
